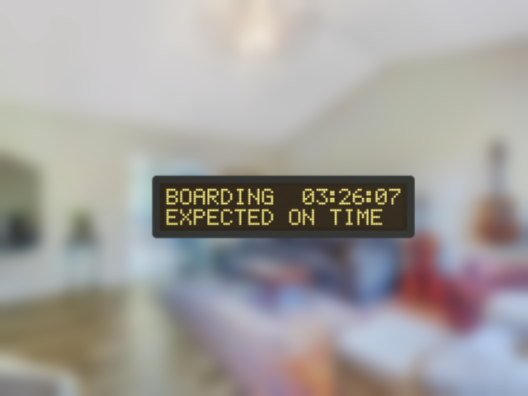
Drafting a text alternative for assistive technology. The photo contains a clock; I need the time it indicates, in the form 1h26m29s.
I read 3h26m07s
